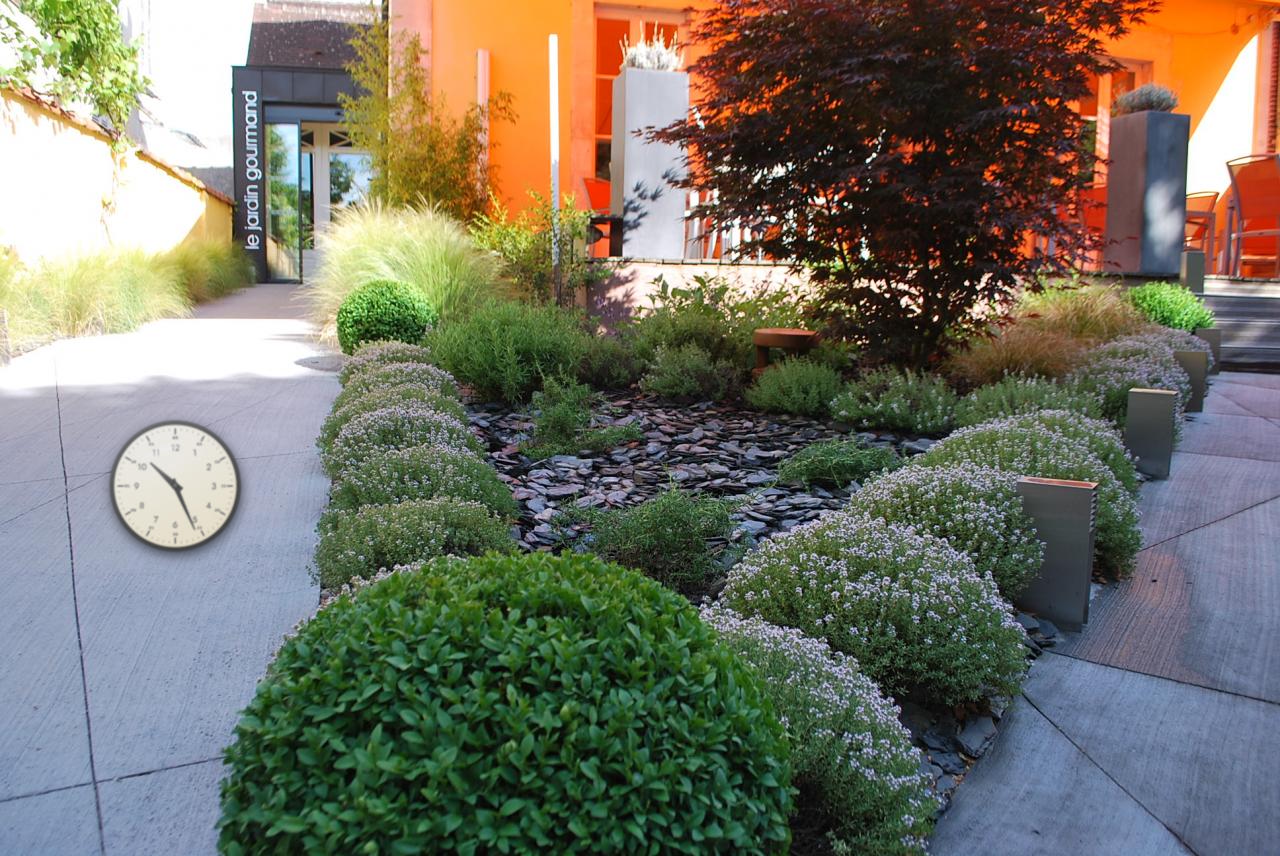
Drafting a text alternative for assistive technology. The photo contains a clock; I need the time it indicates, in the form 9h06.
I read 10h26
